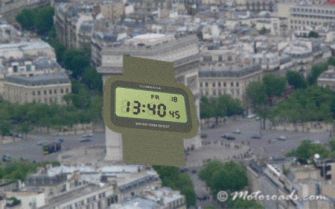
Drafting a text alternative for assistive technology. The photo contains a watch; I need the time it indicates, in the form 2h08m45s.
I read 13h40m45s
